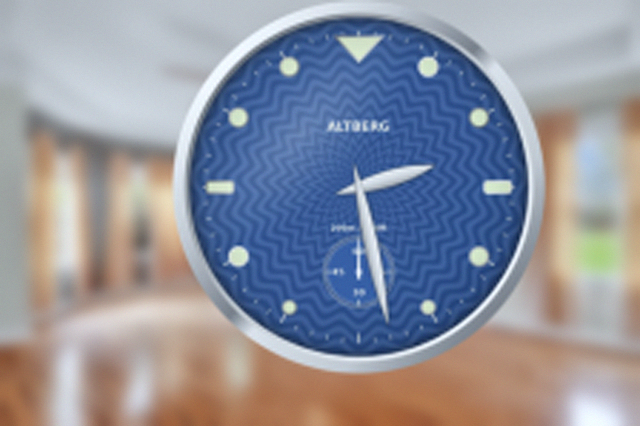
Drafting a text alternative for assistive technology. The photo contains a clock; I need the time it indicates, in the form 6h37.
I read 2h28
